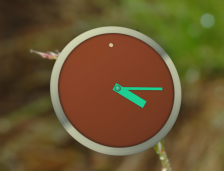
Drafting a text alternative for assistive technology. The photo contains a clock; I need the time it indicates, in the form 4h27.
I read 4h16
